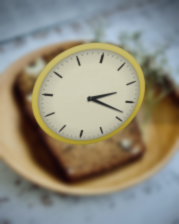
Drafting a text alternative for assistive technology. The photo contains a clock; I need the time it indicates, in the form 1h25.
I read 2h18
